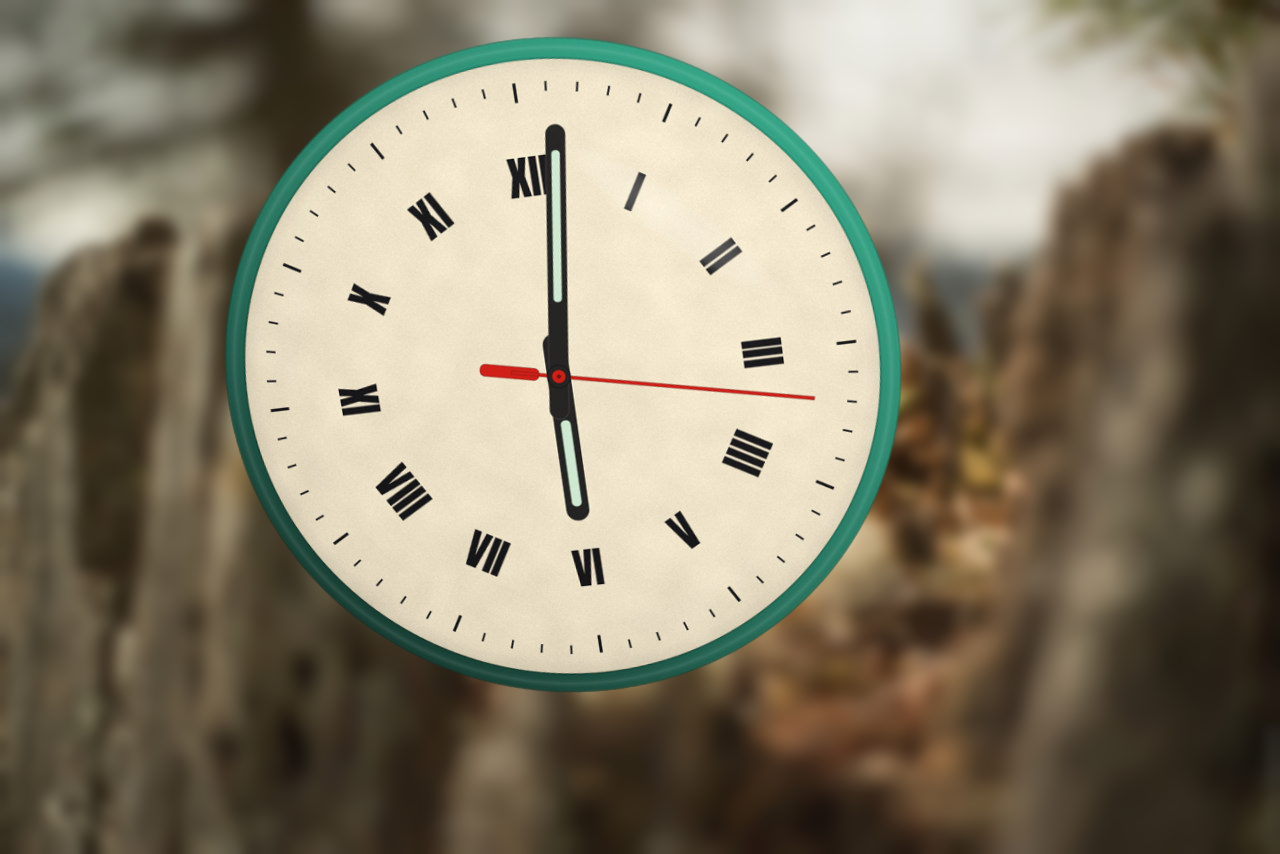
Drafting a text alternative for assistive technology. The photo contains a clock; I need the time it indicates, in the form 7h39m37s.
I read 6h01m17s
